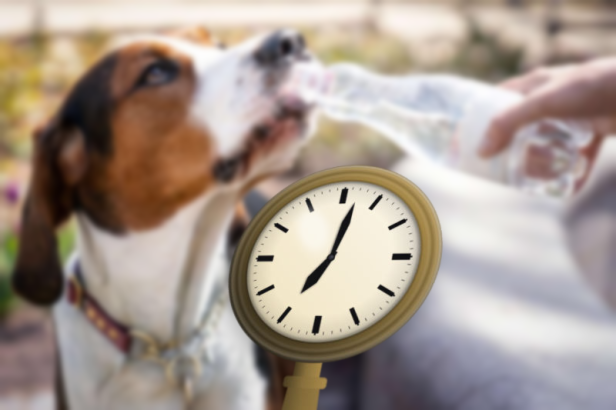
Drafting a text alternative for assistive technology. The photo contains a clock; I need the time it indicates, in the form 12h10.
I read 7h02
